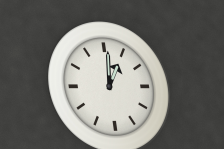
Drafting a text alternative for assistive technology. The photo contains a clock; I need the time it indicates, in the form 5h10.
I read 1h01
